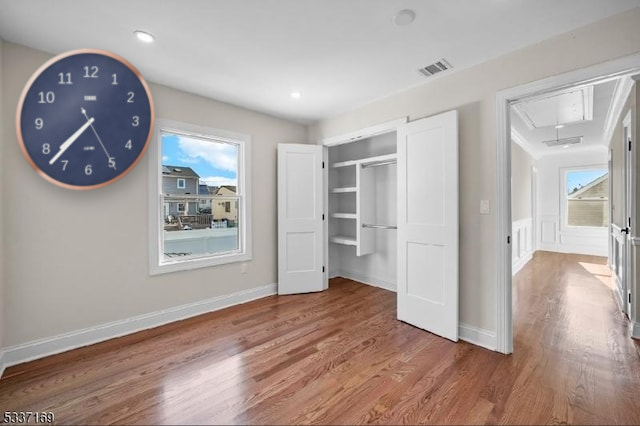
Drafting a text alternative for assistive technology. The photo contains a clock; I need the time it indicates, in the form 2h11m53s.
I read 7h37m25s
